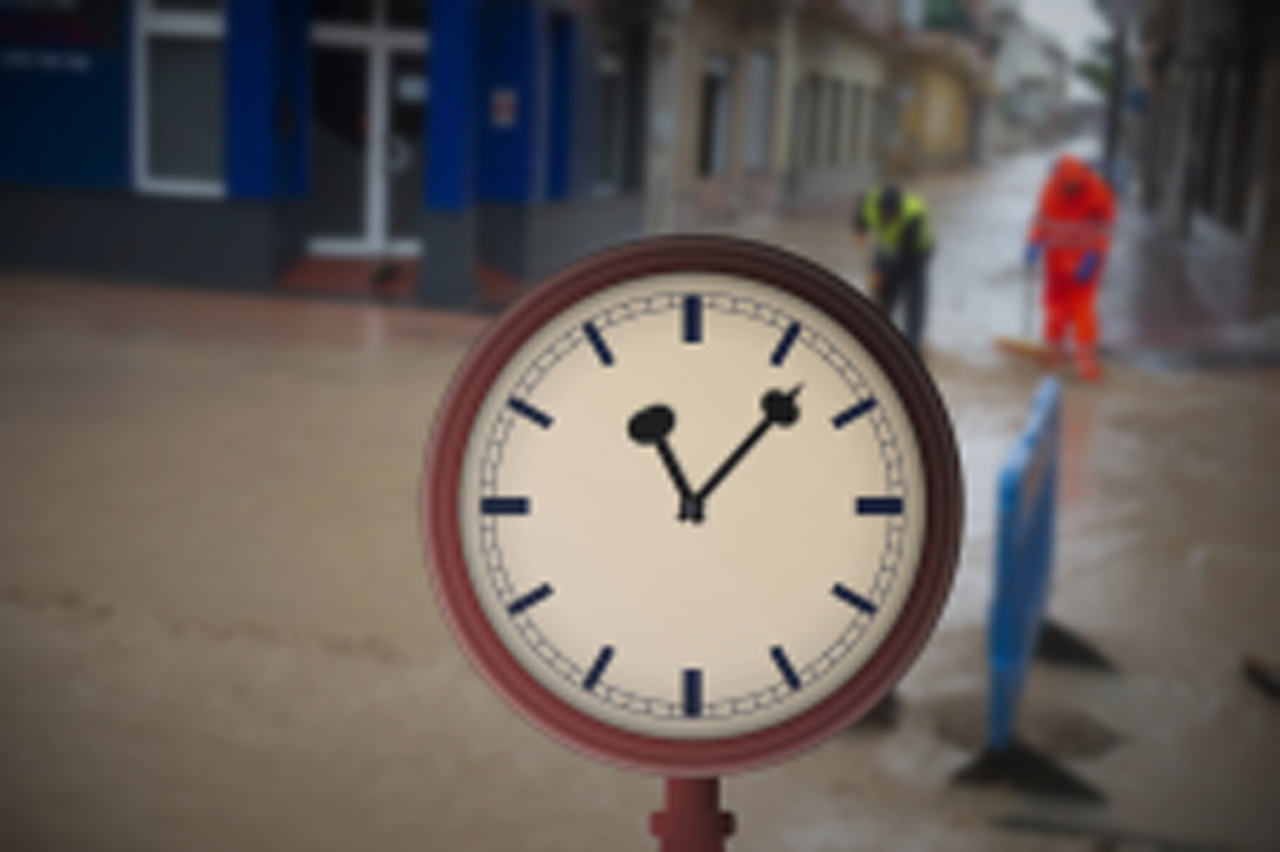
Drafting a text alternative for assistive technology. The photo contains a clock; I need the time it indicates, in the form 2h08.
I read 11h07
